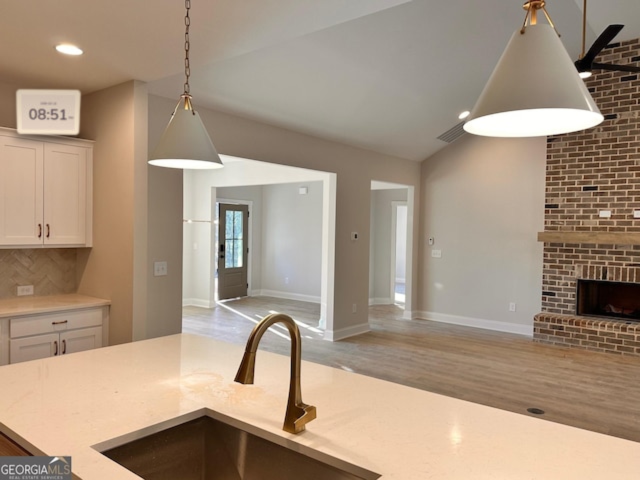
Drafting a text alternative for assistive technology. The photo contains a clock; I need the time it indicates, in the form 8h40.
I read 8h51
